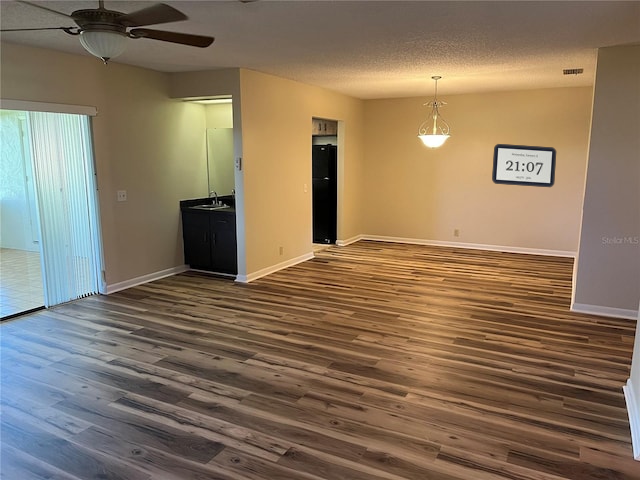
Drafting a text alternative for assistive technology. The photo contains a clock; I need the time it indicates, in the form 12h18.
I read 21h07
